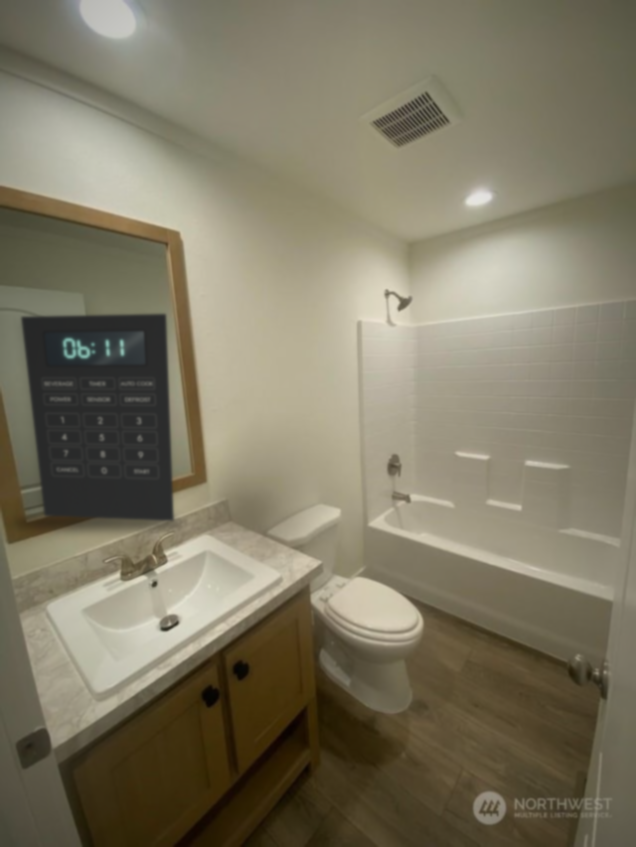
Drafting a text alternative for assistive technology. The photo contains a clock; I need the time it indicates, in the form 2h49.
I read 6h11
